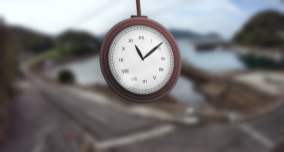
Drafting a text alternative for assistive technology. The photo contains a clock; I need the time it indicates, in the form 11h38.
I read 11h09
